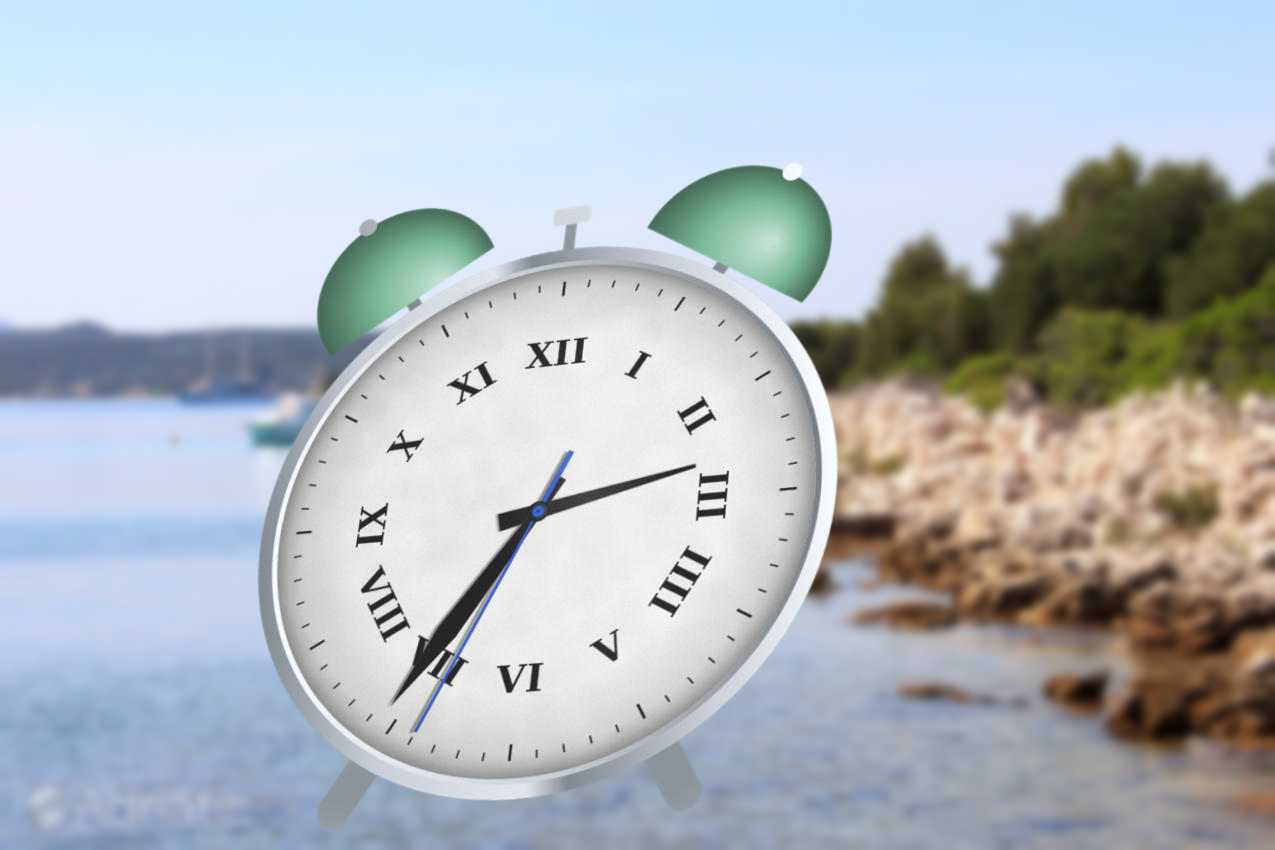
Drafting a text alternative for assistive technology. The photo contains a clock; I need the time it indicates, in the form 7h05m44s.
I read 2h35m34s
